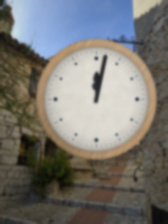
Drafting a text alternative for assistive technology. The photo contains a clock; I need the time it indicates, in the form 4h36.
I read 12h02
